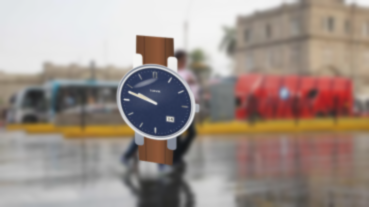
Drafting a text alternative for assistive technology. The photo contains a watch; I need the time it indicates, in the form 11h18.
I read 9h48
